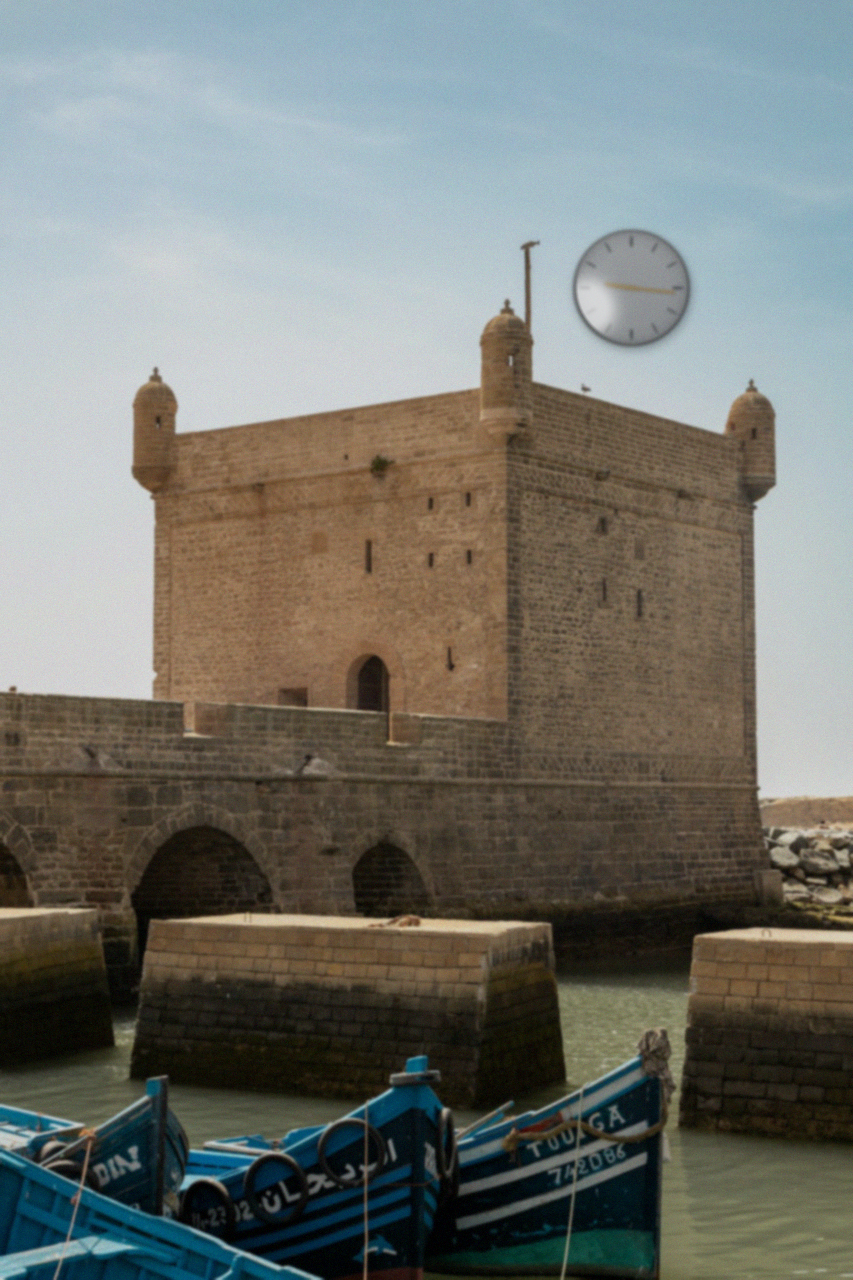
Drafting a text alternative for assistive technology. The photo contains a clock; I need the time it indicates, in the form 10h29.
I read 9h16
